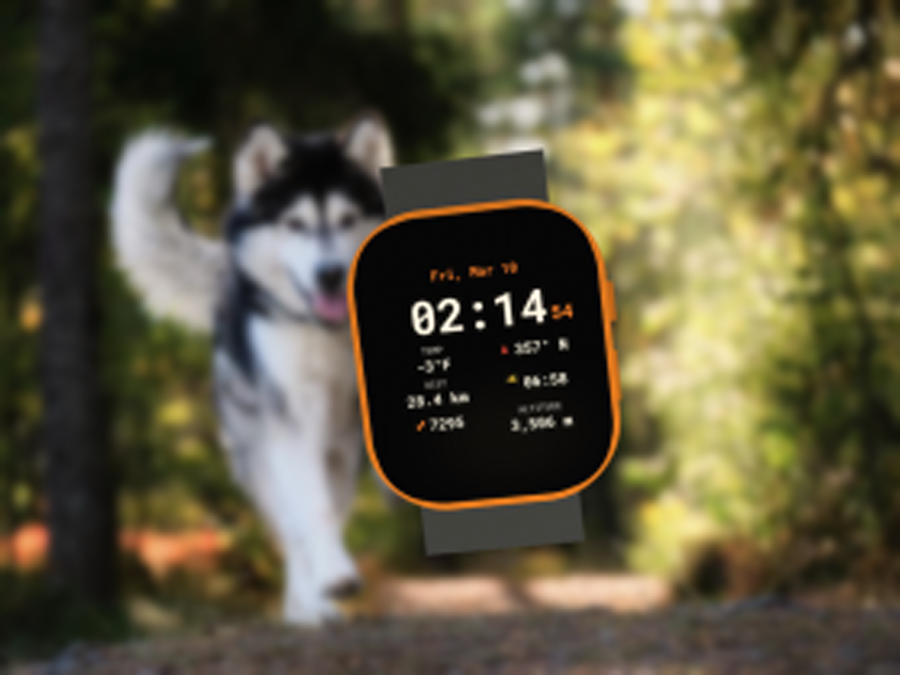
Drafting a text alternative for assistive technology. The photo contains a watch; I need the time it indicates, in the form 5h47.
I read 2h14
